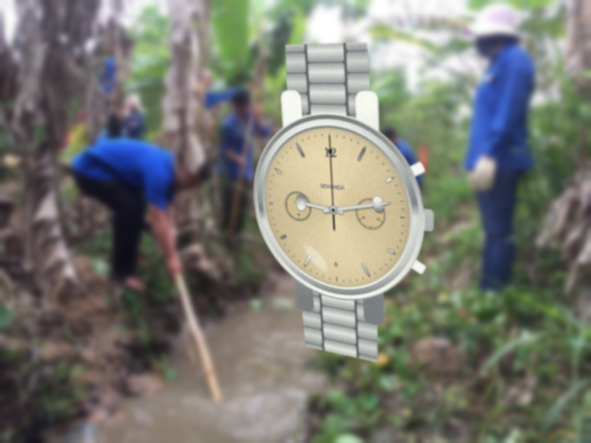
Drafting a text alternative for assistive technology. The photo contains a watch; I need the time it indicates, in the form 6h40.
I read 9h13
